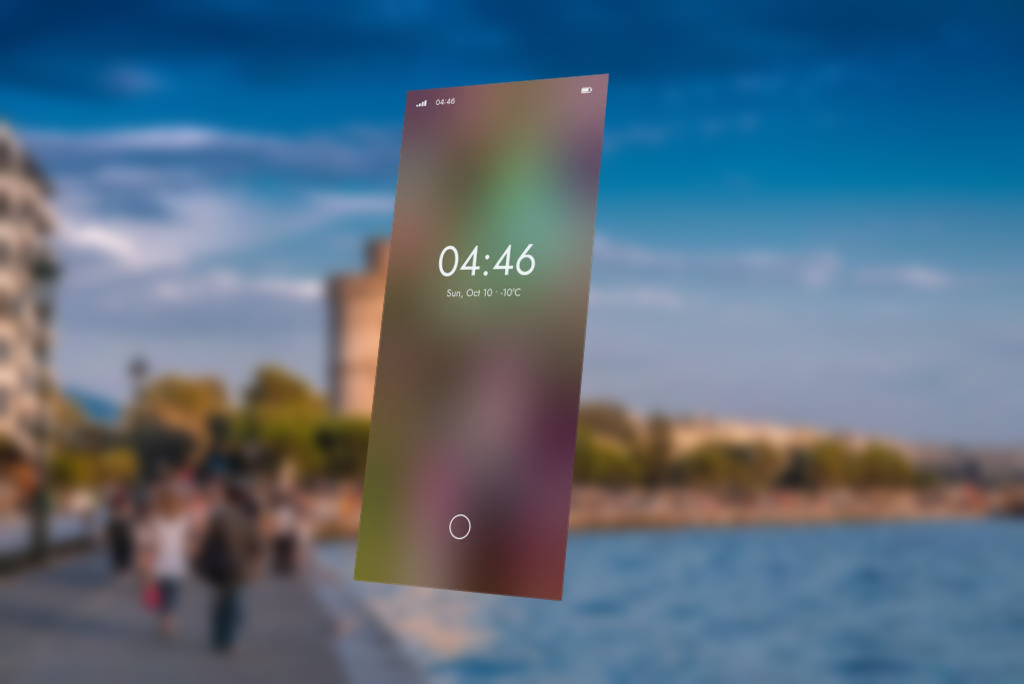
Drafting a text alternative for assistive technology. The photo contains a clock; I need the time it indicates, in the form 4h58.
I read 4h46
